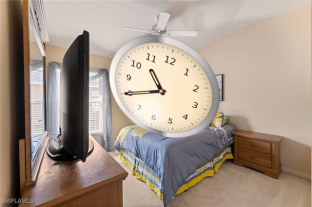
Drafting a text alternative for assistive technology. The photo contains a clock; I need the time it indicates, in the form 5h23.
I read 10h40
